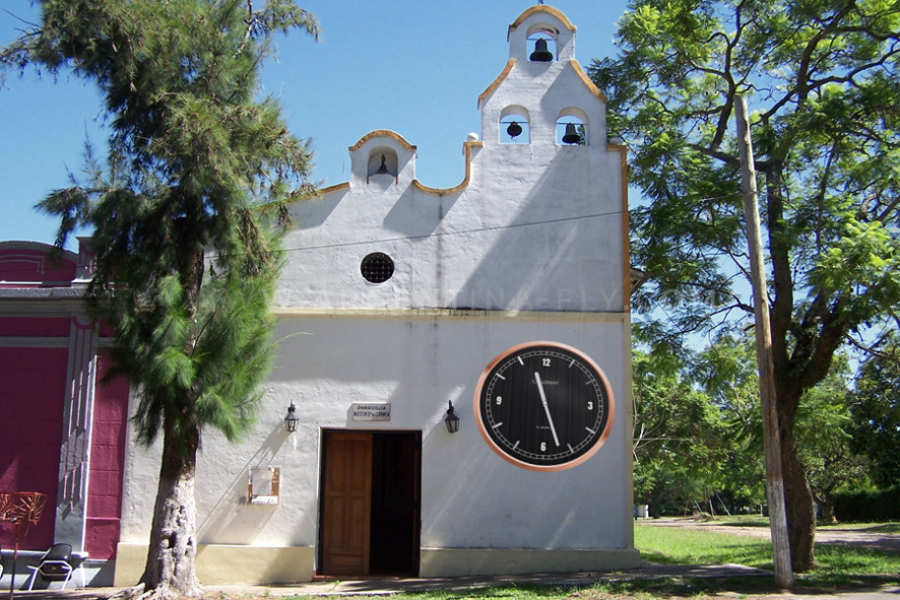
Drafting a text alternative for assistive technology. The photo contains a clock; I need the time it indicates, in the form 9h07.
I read 11h27
